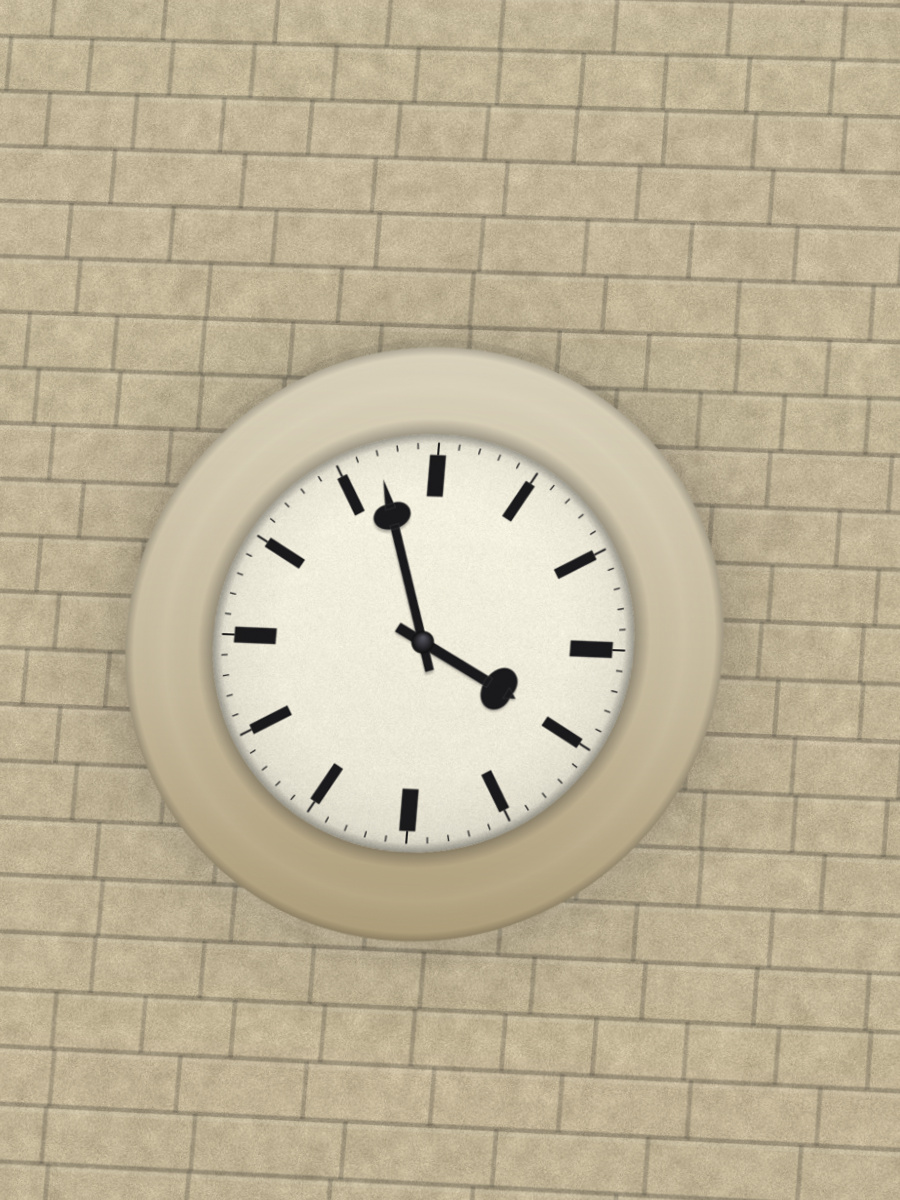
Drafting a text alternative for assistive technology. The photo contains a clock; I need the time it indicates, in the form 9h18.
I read 3h57
